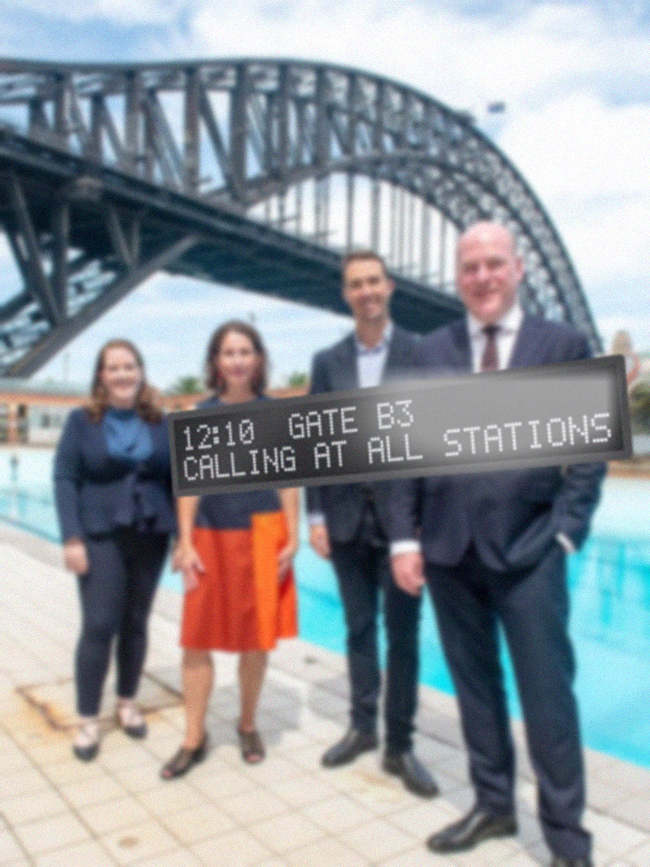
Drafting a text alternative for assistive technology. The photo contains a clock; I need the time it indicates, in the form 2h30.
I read 12h10
